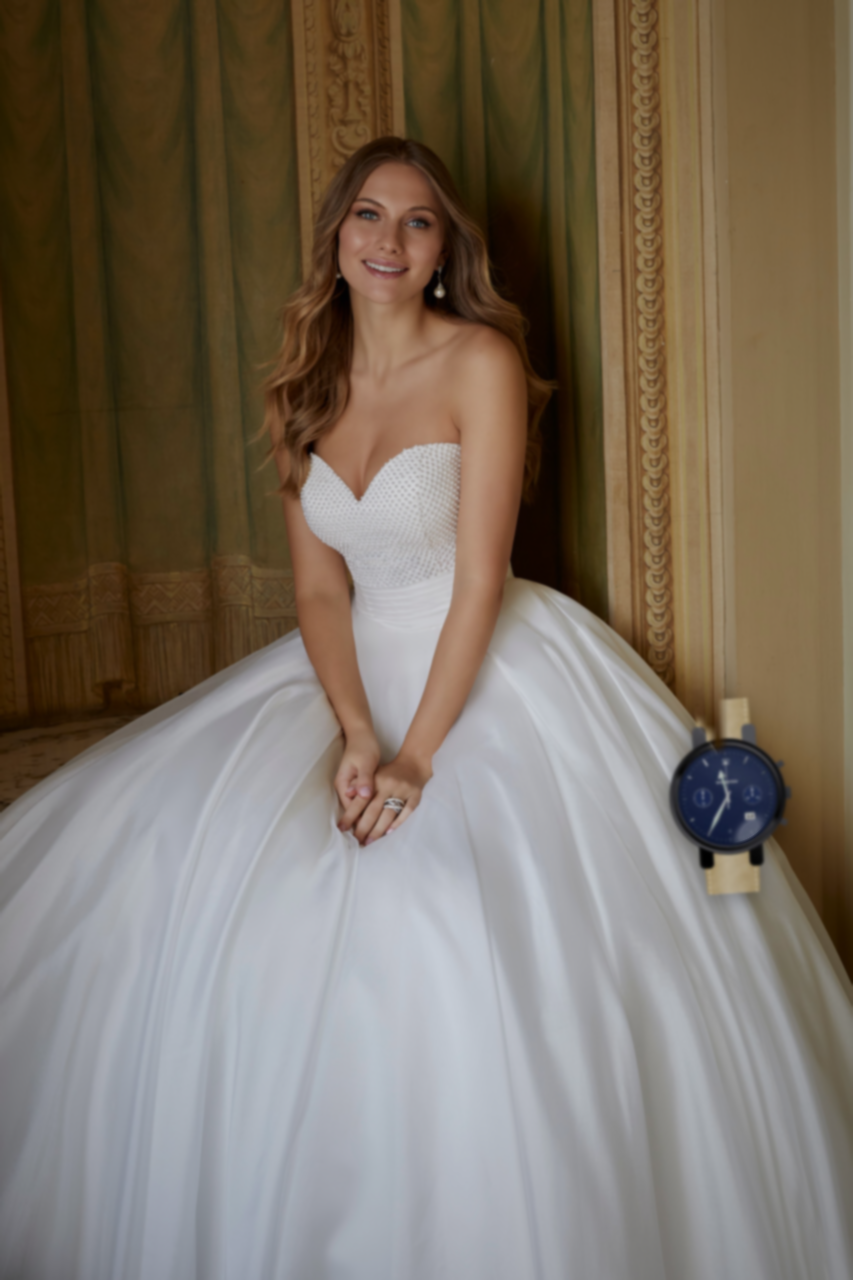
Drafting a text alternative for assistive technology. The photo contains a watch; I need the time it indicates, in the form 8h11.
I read 11h35
